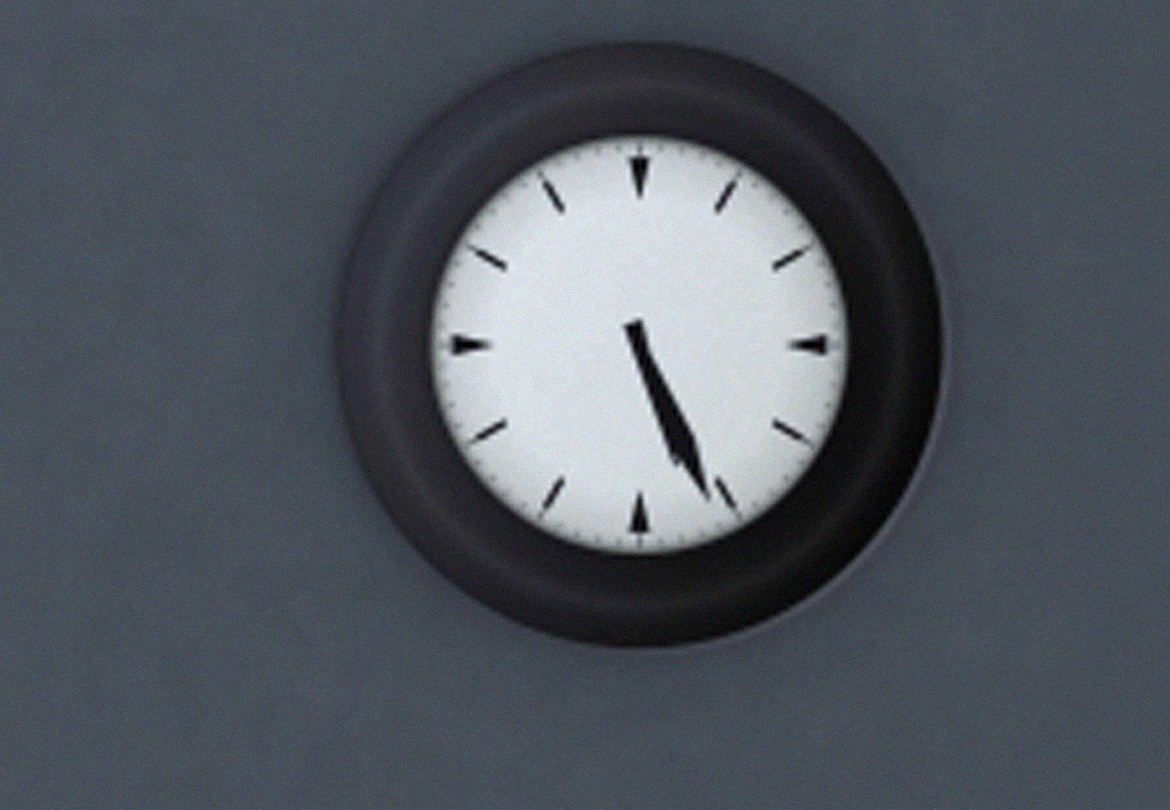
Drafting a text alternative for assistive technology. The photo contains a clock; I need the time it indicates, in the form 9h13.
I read 5h26
